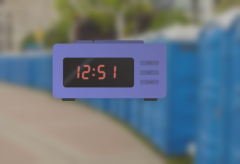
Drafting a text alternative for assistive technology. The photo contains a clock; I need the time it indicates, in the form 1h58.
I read 12h51
